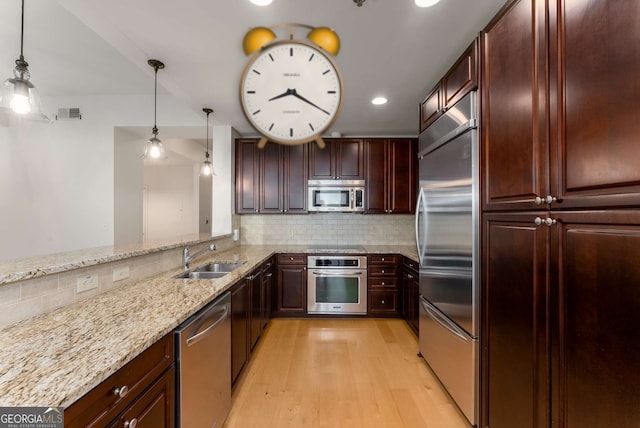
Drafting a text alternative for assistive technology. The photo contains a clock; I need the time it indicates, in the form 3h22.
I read 8h20
